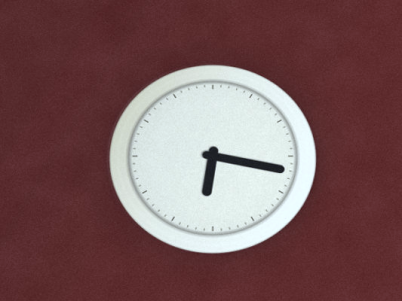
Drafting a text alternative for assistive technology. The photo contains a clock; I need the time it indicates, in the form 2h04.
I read 6h17
